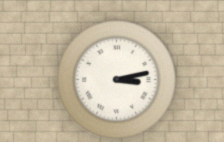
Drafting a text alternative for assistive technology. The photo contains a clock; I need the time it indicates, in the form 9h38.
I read 3h13
